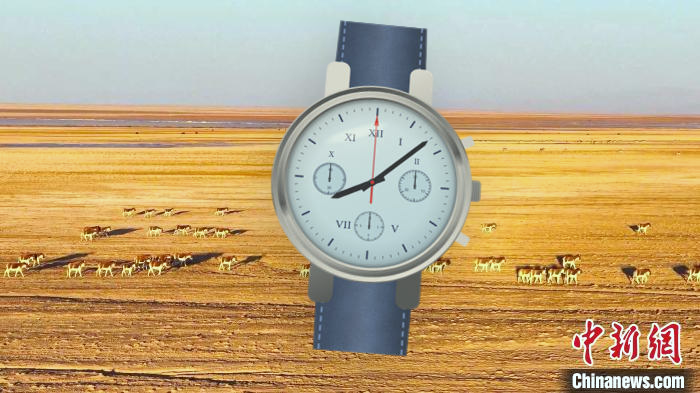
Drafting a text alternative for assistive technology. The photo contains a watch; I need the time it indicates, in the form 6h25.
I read 8h08
